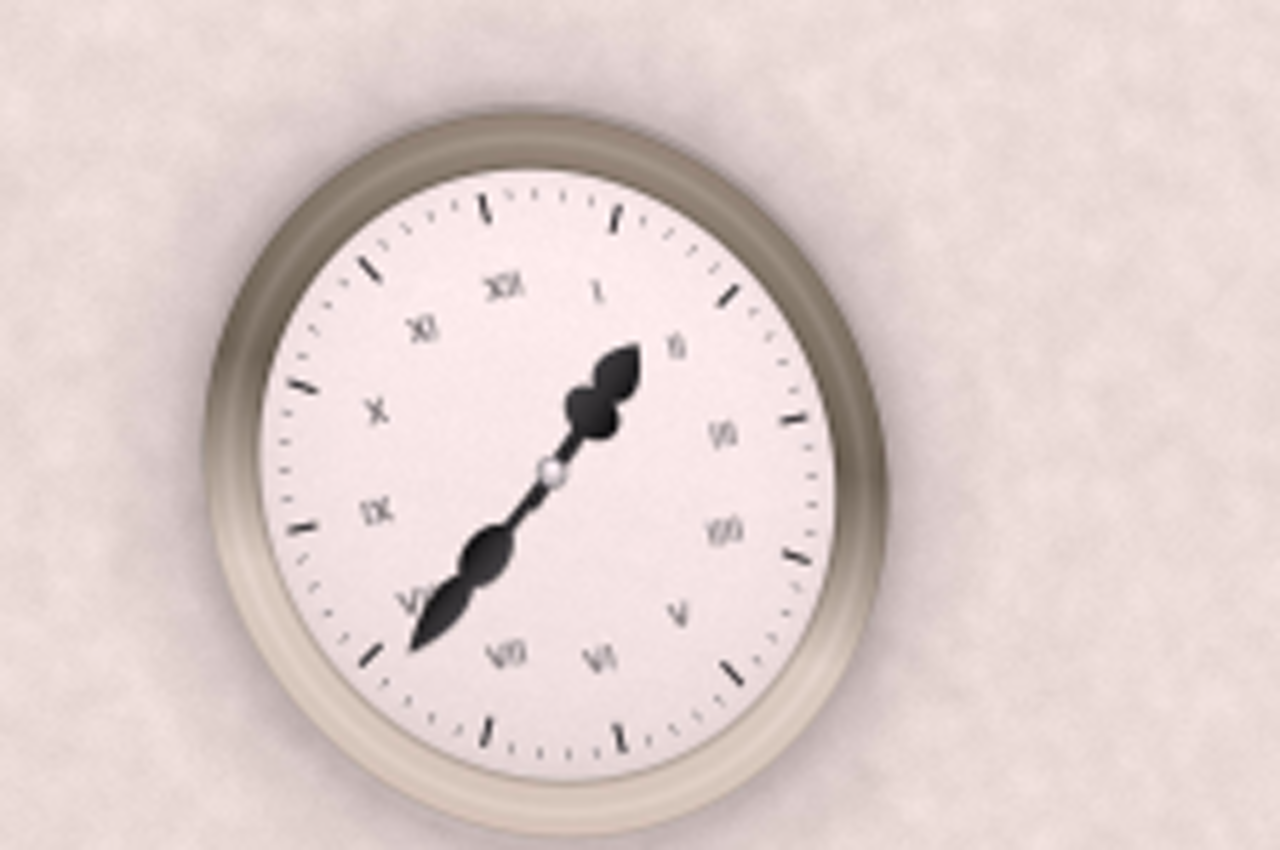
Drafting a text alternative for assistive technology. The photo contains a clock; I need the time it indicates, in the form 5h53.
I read 1h39
